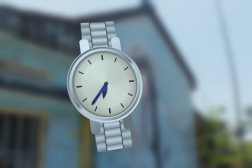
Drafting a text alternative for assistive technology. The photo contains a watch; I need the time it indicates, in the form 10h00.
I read 6h37
